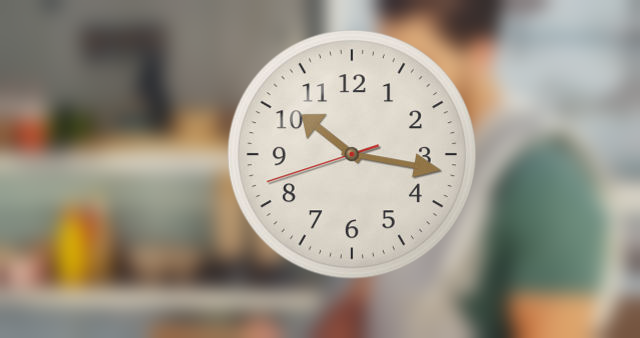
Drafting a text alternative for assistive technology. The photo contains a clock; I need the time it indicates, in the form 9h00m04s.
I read 10h16m42s
